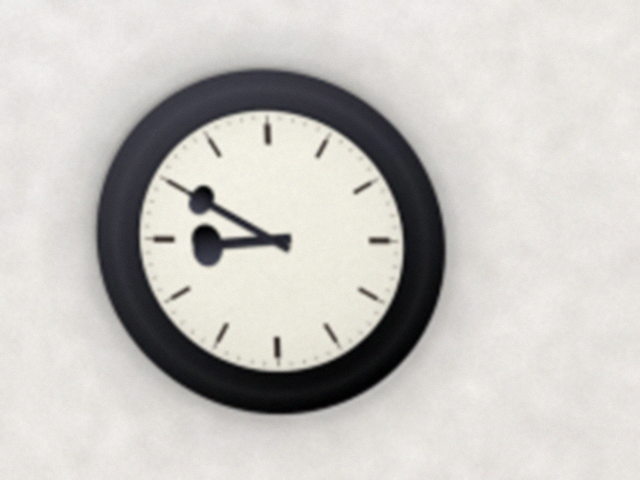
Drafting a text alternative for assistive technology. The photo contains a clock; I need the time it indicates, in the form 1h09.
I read 8h50
